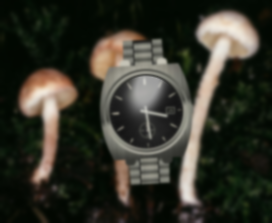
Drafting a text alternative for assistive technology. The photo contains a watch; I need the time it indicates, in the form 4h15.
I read 3h29
